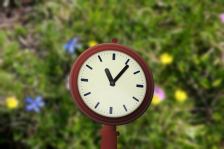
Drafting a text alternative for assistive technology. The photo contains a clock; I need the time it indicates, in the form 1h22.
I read 11h06
